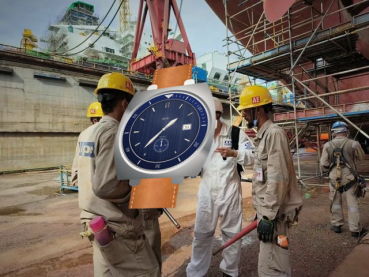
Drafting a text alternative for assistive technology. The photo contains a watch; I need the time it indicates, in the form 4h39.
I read 1h37
